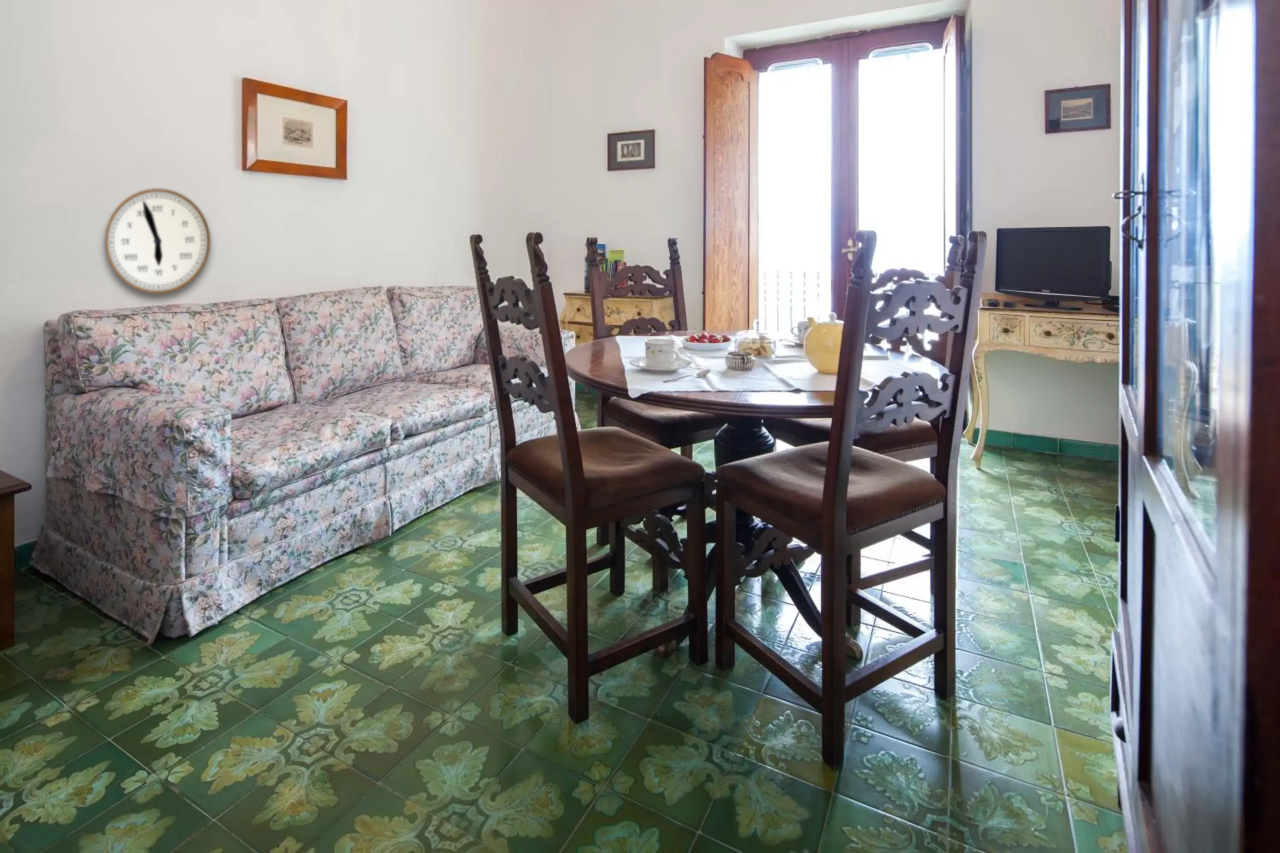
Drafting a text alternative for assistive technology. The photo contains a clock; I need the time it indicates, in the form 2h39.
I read 5h57
